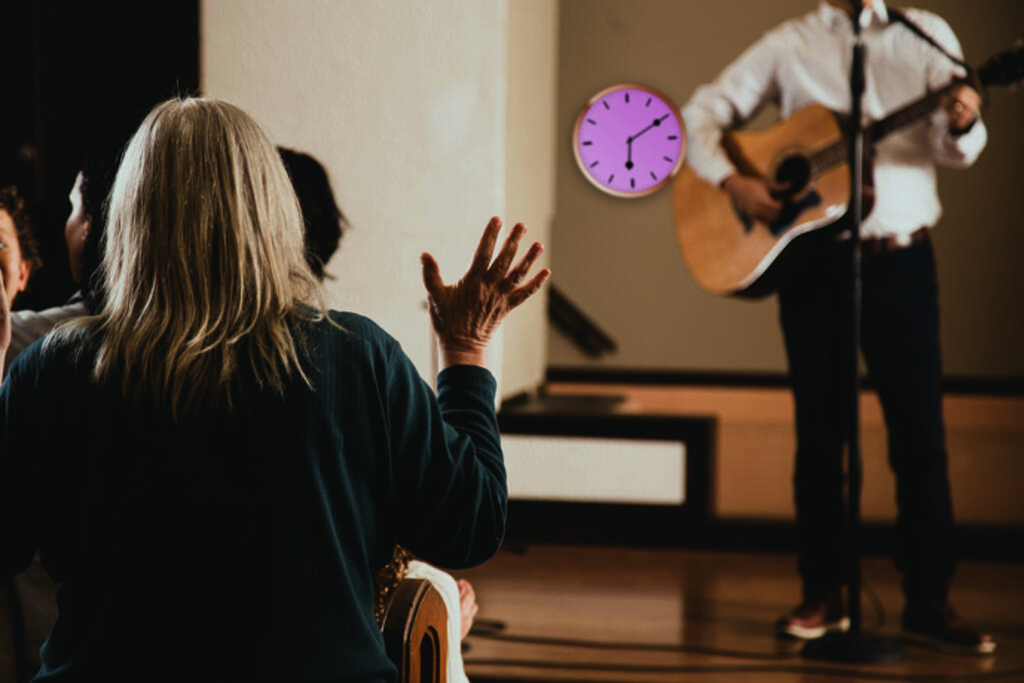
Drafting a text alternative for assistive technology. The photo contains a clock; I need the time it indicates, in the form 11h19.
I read 6h10
